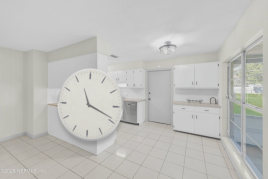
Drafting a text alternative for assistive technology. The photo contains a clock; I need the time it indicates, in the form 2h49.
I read 11h19
